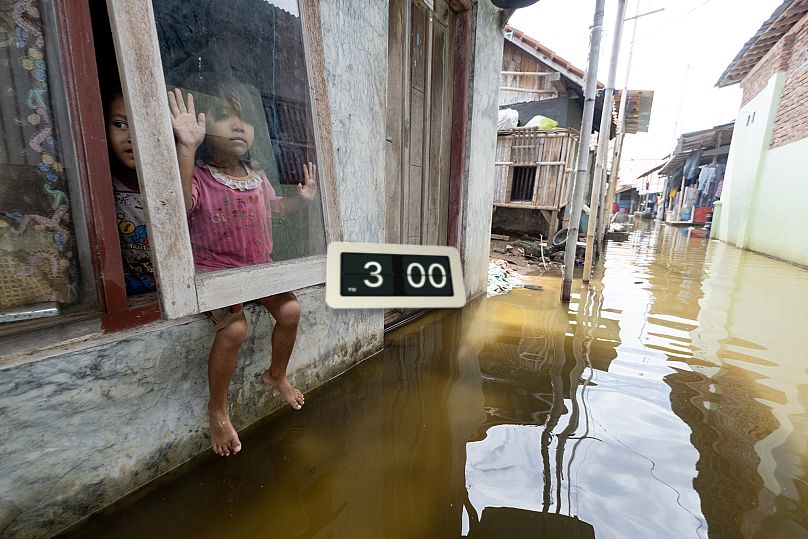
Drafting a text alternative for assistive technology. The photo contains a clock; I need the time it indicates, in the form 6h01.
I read 3h00
